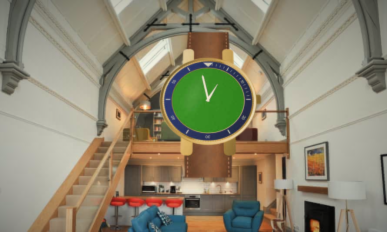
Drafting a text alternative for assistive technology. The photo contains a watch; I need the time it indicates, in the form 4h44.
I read 12h58
